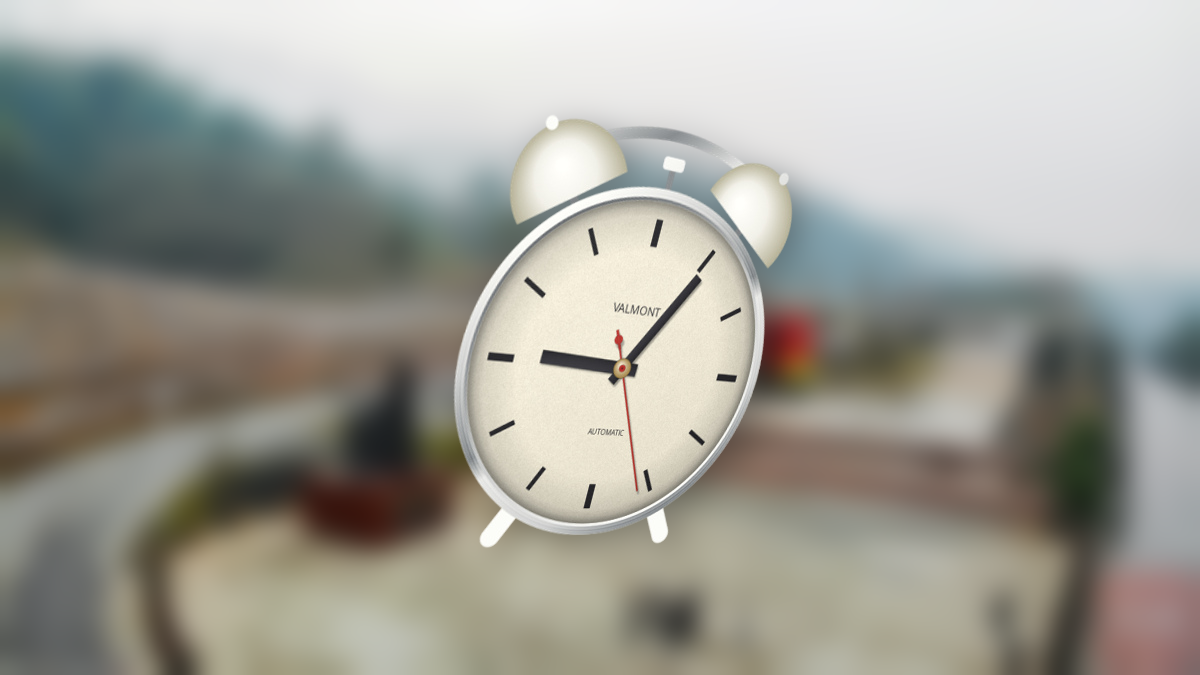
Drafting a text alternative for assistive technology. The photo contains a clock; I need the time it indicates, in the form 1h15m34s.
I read 9h05m26s
